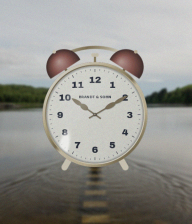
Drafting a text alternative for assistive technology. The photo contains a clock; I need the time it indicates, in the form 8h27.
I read 10h10
